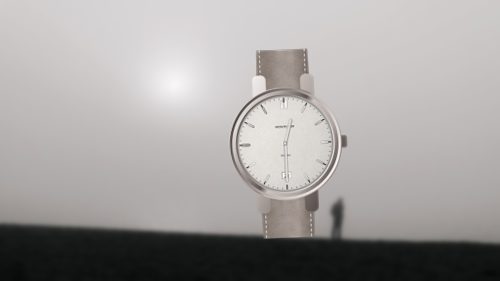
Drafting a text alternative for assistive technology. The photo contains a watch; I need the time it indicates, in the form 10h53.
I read 12h30
